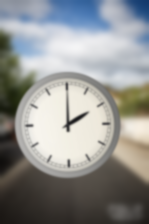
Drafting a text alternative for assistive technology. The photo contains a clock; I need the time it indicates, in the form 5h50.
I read 2h00
